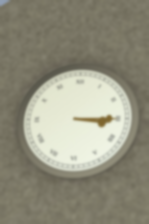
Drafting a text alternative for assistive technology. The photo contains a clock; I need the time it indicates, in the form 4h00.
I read 3h15
